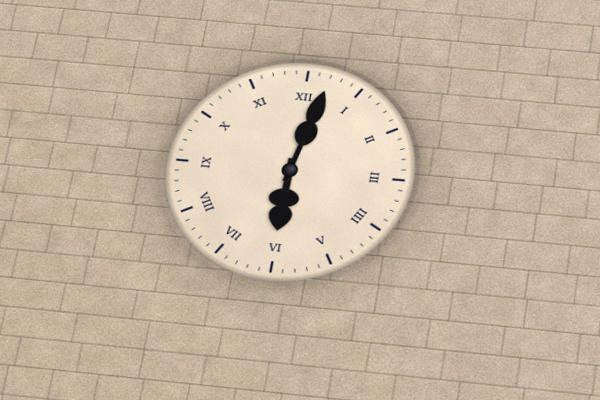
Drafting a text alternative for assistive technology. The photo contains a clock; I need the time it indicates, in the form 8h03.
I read 6h02
